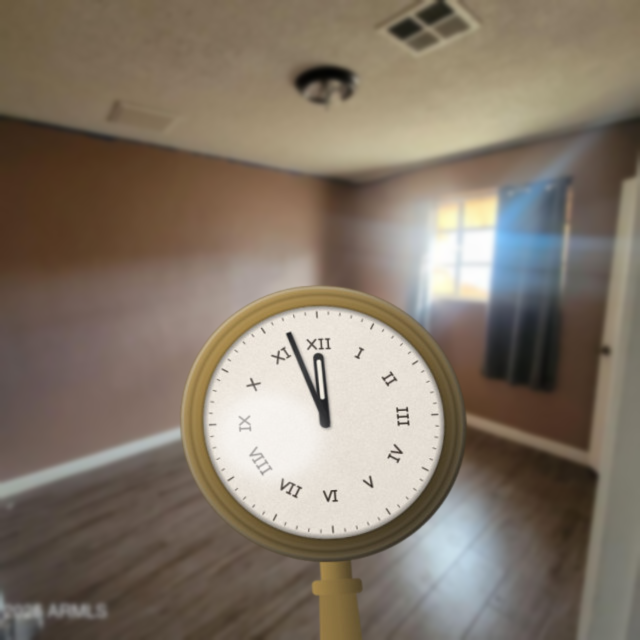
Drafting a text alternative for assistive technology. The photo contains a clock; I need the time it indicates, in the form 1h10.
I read 11h57
